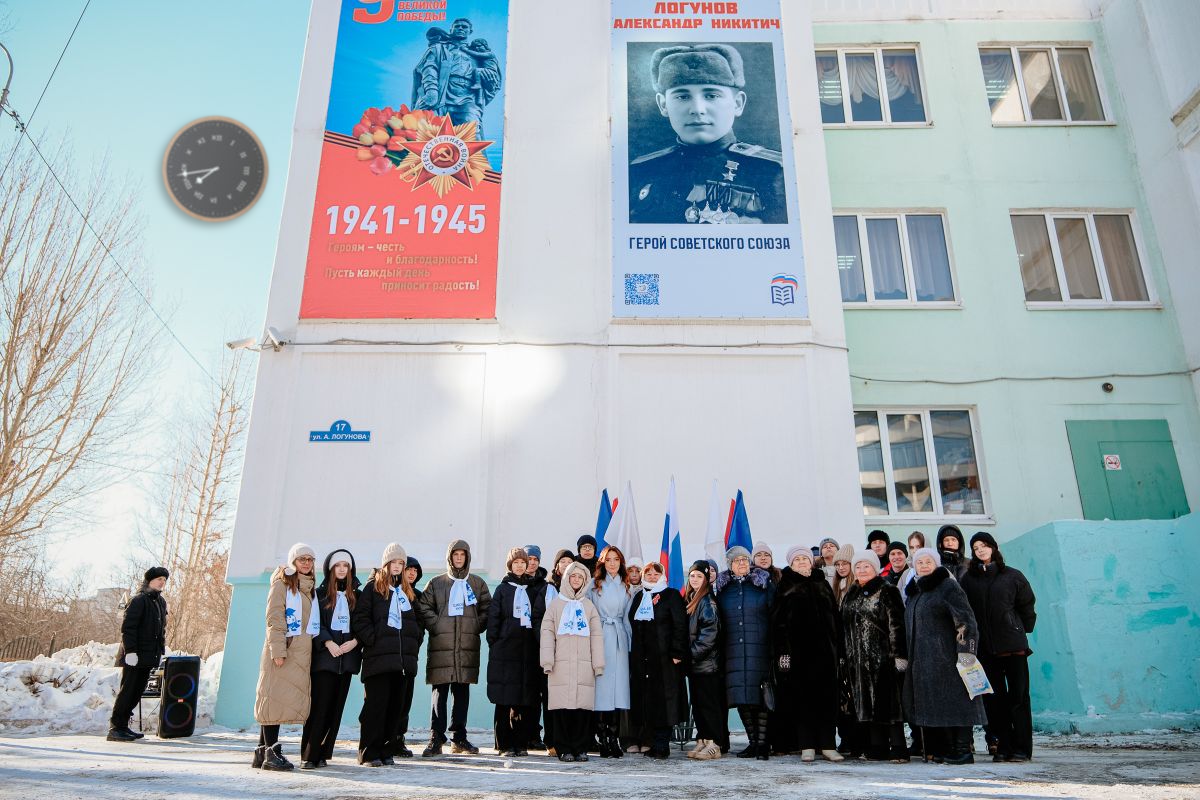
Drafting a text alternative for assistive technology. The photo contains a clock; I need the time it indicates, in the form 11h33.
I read 7h43
